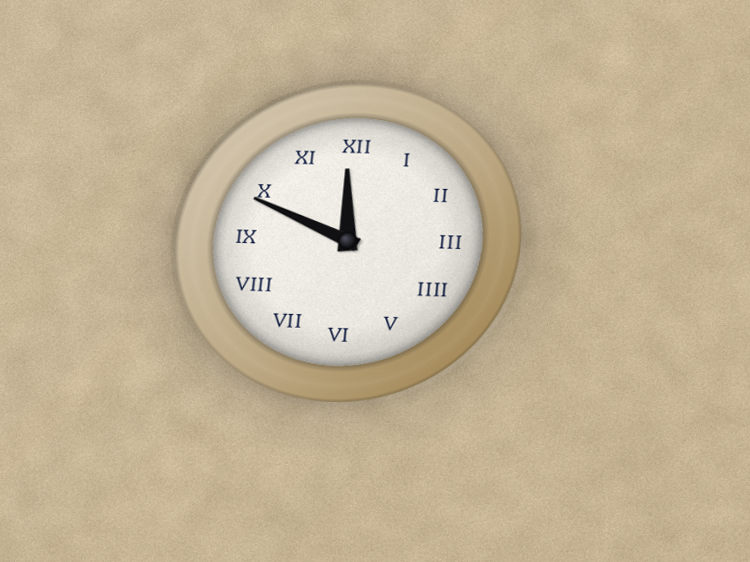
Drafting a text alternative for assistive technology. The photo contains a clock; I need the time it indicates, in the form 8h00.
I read 11h49
